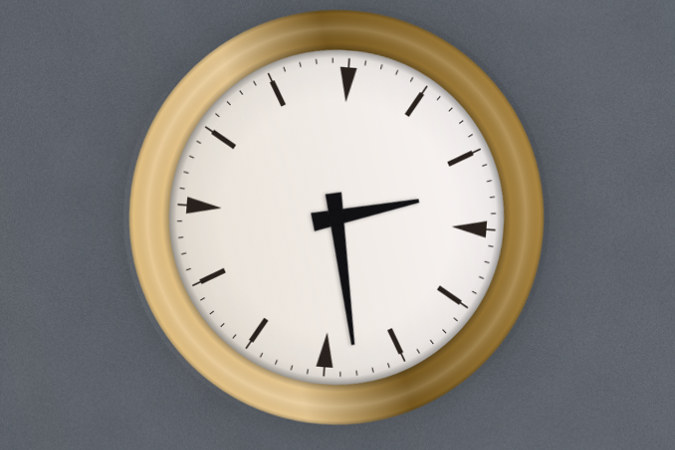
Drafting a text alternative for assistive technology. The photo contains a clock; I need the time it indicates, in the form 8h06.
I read 2h28
